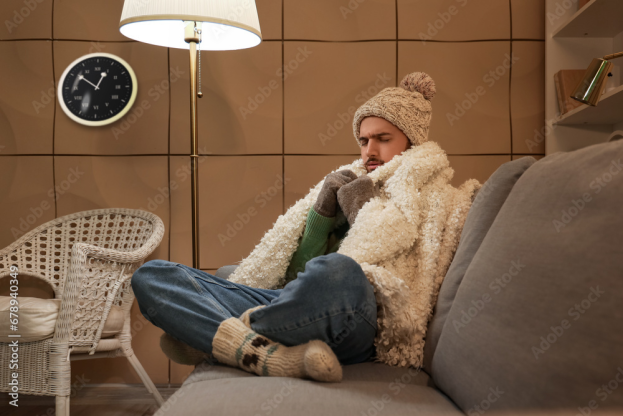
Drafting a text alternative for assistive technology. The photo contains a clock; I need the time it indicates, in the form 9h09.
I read 12h51
